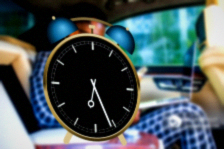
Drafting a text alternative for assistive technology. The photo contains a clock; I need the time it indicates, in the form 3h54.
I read 6h26
